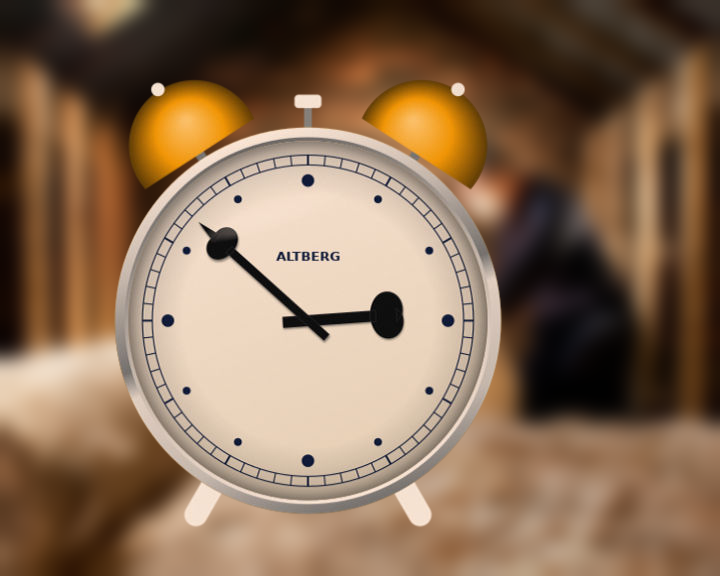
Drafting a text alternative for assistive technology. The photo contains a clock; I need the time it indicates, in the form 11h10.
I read 2h52
